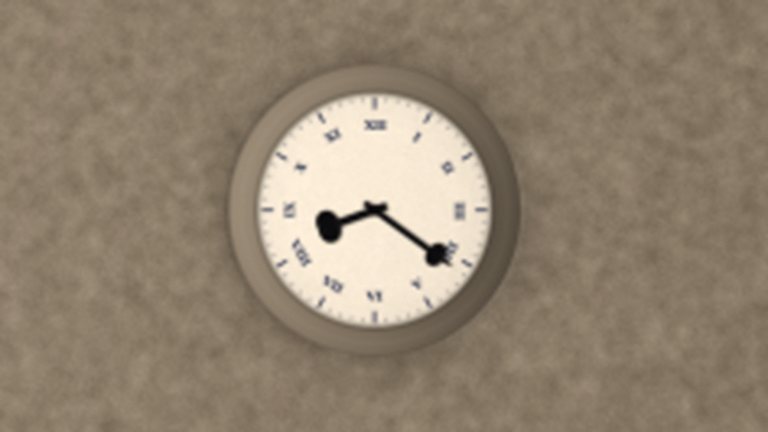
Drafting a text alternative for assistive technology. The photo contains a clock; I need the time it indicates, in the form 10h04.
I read 8h21
